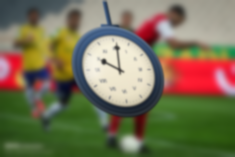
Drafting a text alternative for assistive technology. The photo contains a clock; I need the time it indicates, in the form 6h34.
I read 10h01
